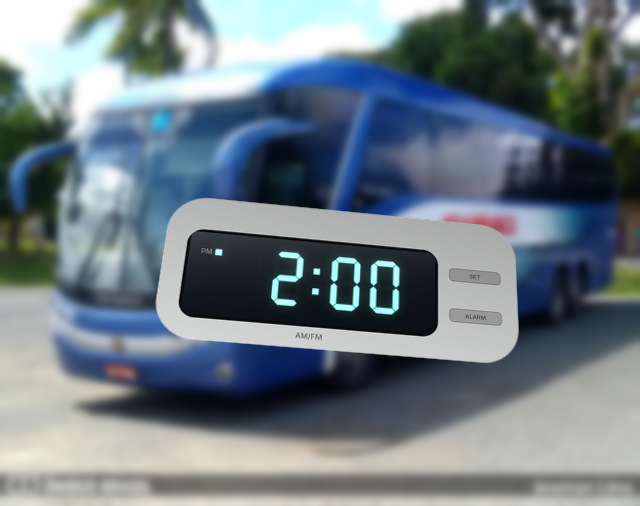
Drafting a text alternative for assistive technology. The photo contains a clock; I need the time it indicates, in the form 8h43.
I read 2h00
